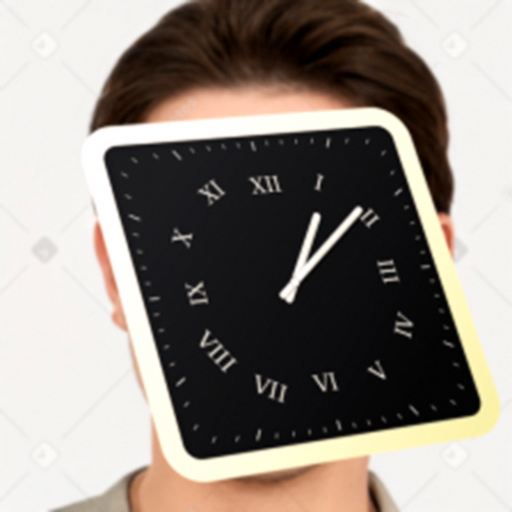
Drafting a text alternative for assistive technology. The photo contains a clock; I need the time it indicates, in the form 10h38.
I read 1h09
